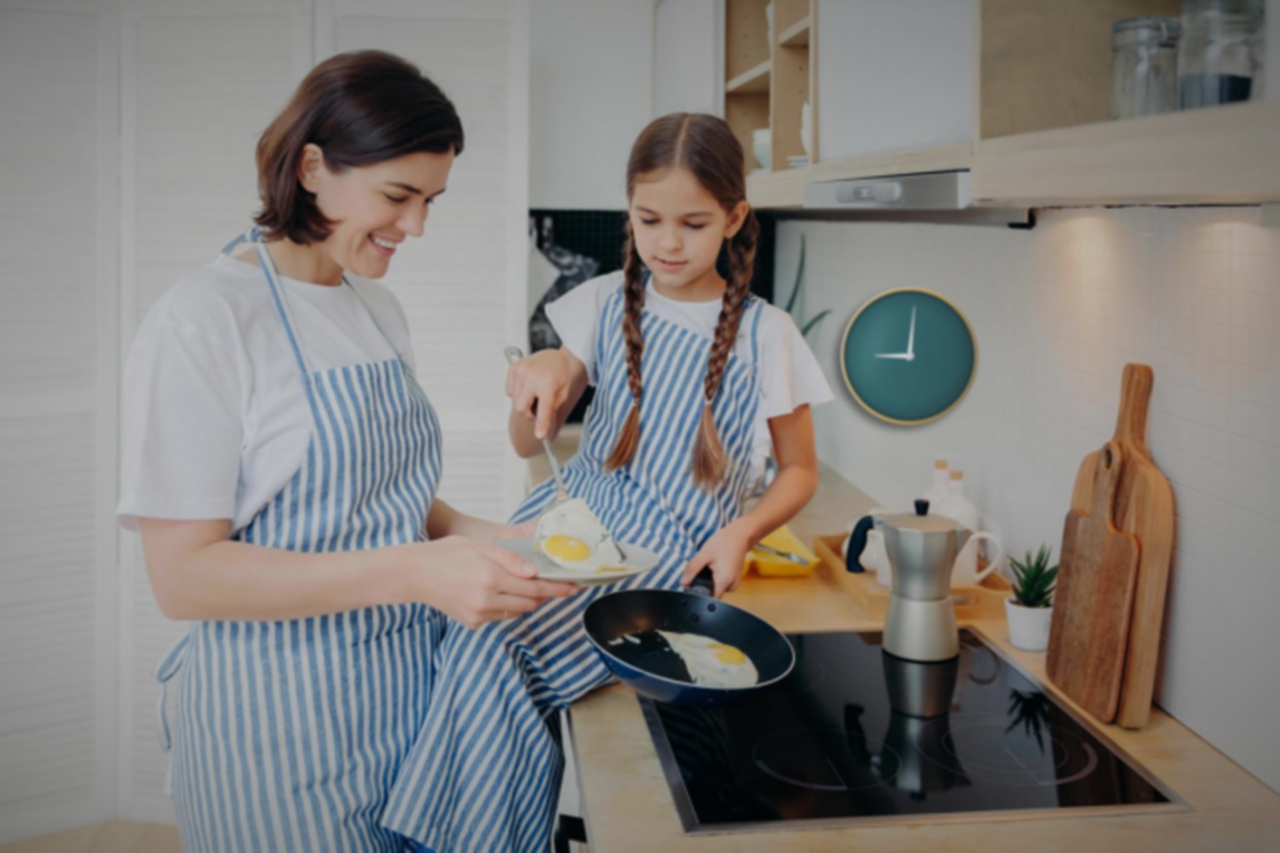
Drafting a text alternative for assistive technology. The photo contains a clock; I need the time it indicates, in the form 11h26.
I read 9h01
